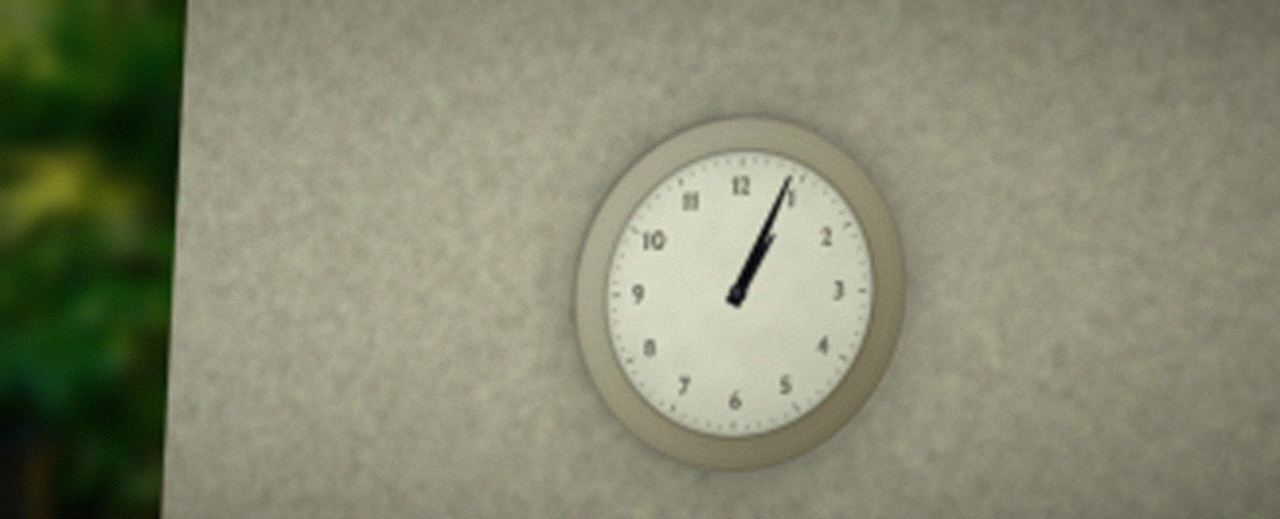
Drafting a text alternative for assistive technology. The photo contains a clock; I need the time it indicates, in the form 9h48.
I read 1h04
